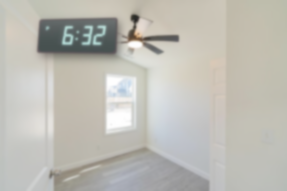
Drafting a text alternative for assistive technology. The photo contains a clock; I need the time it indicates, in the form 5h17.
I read 6h32
